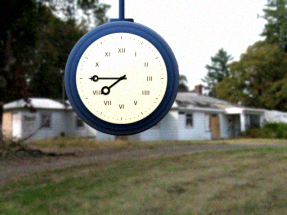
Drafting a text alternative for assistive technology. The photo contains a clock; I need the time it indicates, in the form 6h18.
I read 7h45
